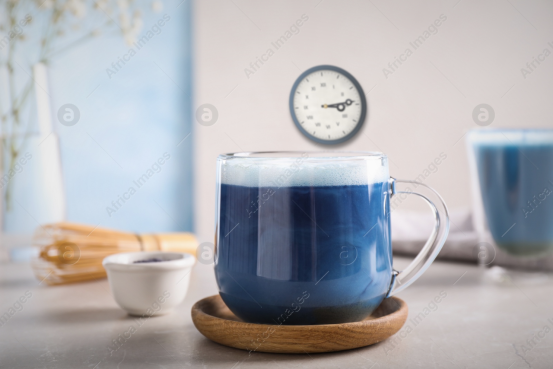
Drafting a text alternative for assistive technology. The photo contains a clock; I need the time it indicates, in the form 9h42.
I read 3h14
